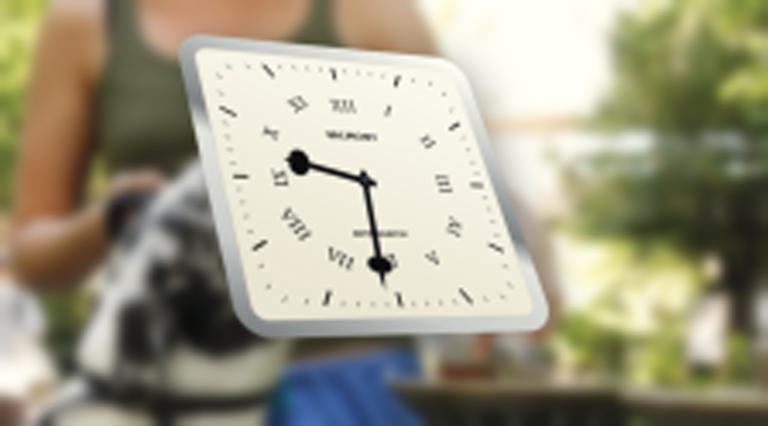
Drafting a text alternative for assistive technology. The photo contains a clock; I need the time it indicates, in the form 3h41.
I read 9h31
